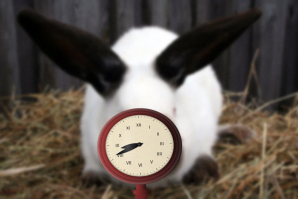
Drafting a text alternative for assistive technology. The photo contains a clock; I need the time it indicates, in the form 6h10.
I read 8h41
